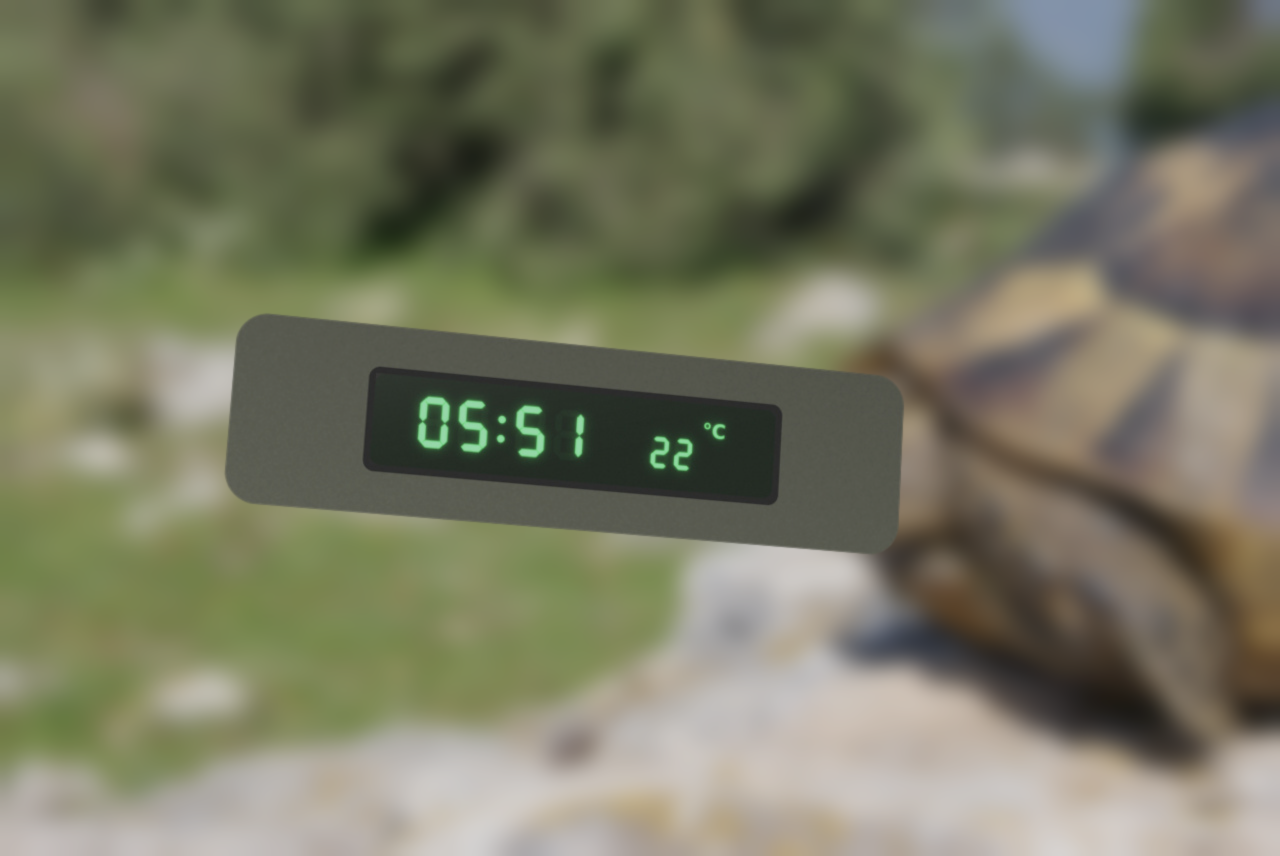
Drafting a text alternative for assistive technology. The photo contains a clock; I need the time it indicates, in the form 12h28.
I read 5h51
